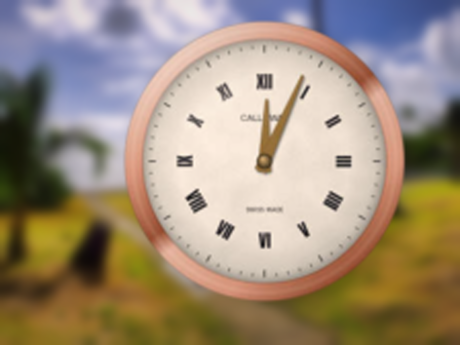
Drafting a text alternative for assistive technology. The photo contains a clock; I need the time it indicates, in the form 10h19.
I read 12h04
